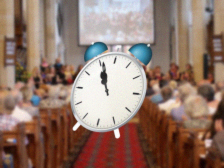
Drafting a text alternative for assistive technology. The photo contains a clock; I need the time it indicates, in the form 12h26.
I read 10h56
